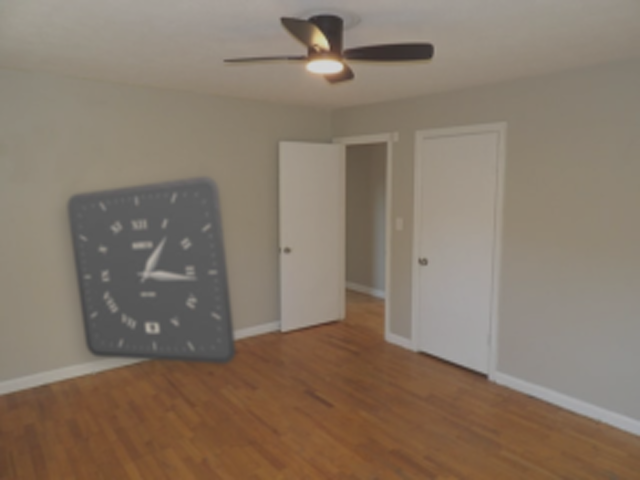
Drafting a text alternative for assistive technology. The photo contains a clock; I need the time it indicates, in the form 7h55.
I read 1h16
